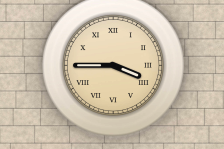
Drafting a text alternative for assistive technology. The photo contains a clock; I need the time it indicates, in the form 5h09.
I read 3h45
